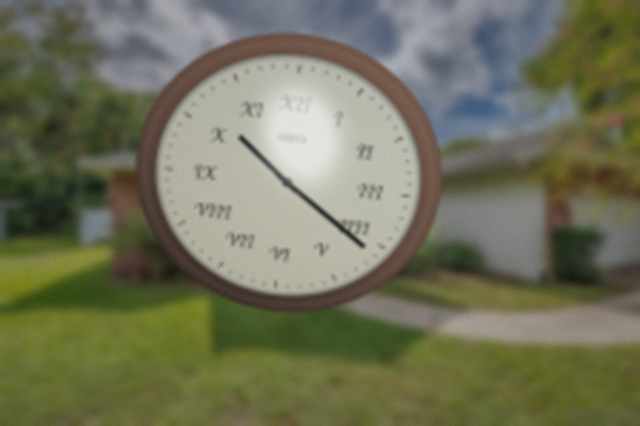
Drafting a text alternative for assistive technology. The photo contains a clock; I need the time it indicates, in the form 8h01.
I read 10h21
